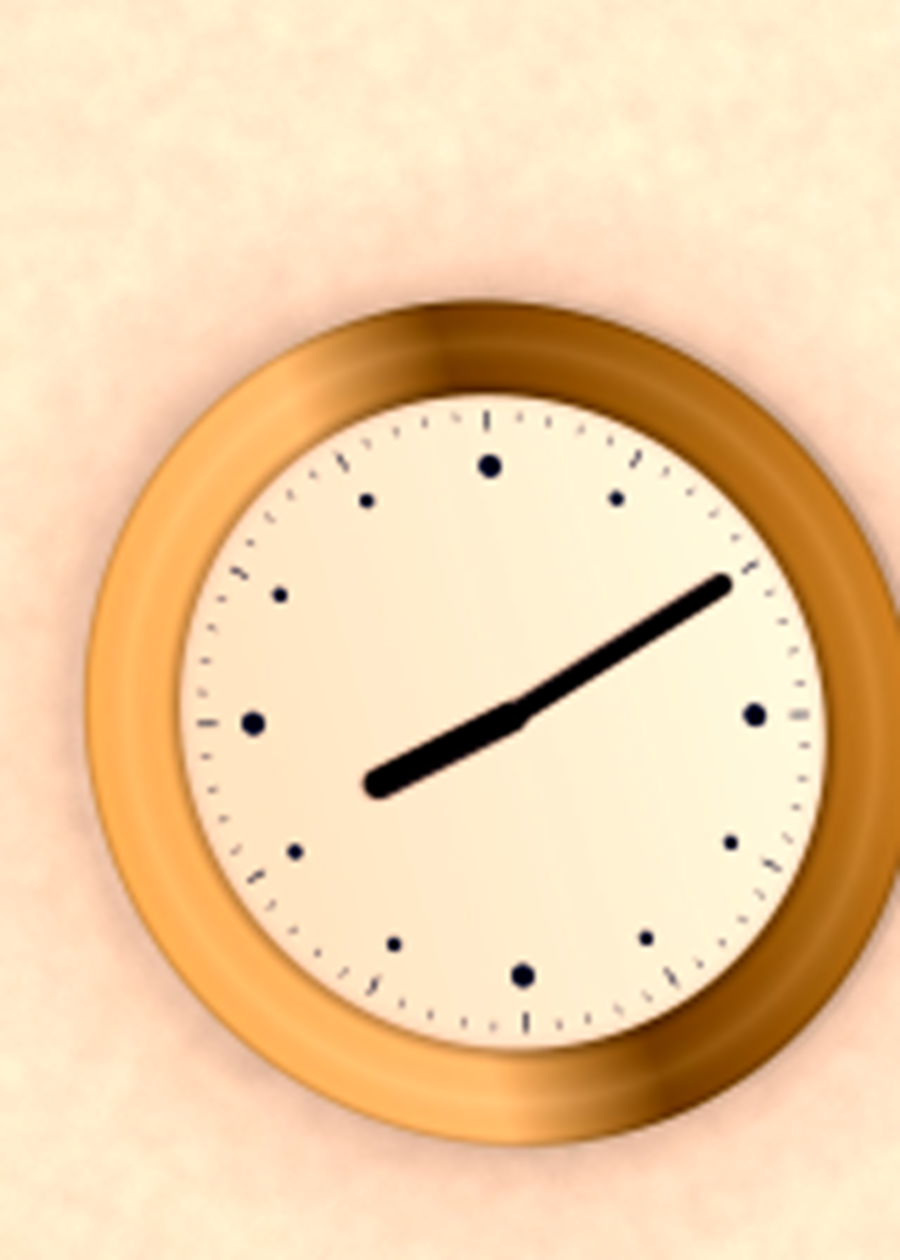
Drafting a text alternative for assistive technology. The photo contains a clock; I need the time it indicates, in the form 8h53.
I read 8h10
